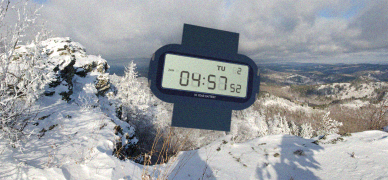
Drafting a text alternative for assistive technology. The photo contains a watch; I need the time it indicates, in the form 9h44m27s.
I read 4h57m52s
